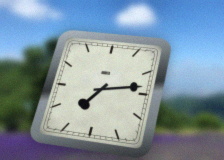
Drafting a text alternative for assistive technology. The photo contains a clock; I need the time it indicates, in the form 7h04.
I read 7h13
